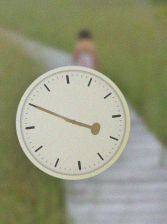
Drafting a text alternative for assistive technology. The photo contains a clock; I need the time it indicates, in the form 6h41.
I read 3h50
